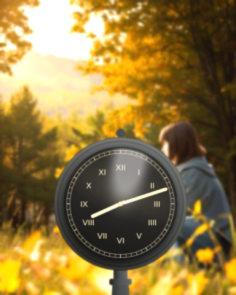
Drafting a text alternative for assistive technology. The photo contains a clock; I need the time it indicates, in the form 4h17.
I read 8h12
